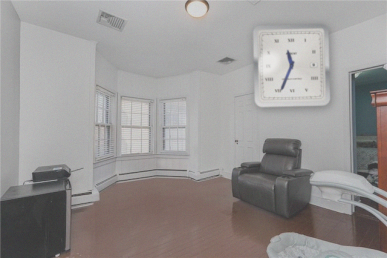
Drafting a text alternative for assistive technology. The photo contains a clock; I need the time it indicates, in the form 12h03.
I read 11h34
